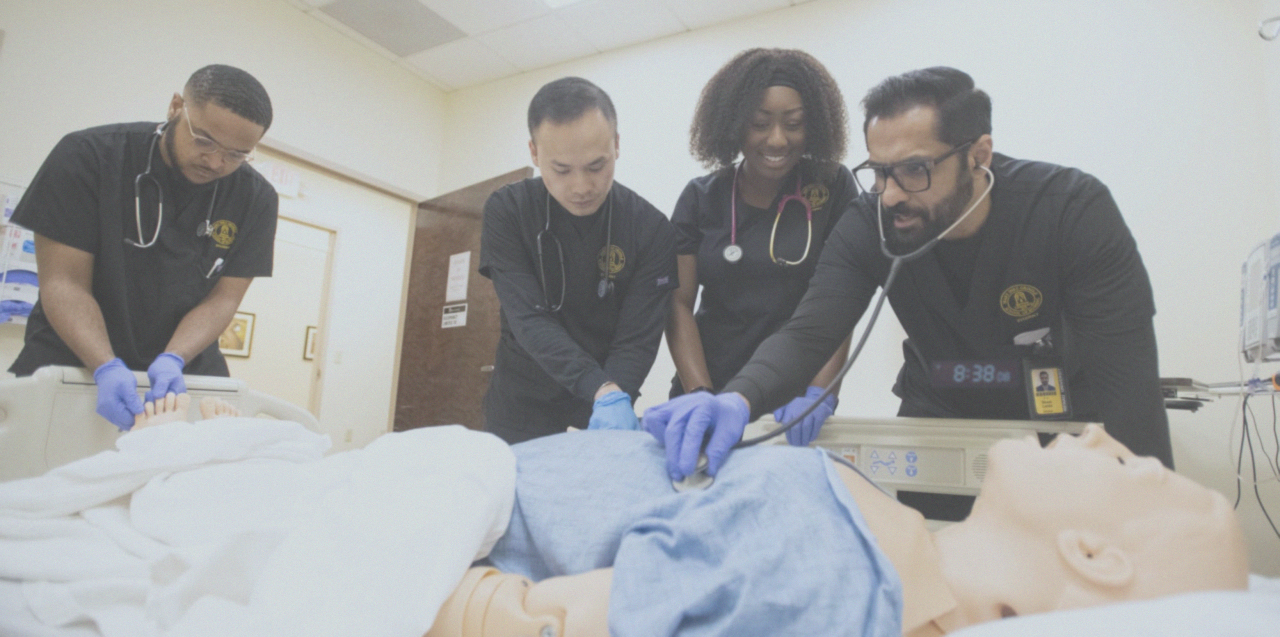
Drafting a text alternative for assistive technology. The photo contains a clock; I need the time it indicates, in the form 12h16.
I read 8h38
